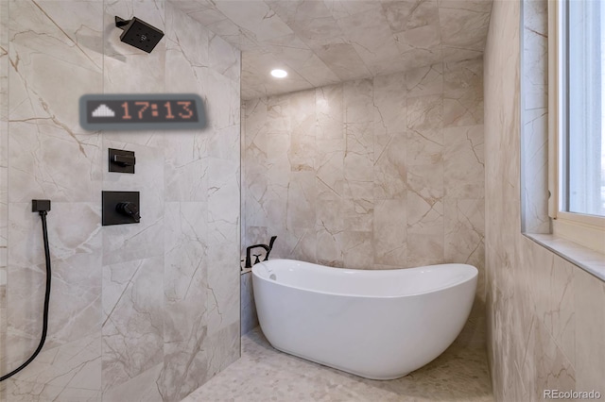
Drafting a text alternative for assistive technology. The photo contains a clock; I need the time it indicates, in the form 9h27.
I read 17h13
